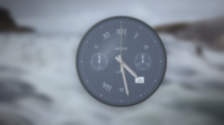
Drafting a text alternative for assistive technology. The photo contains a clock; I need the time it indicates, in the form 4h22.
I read 4h28
